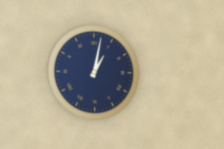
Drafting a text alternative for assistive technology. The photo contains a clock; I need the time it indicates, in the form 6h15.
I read 1h02
